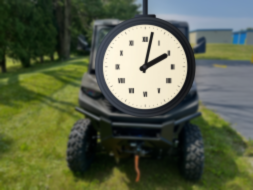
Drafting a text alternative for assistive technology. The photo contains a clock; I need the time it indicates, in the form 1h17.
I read 2h02
